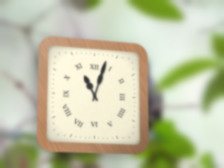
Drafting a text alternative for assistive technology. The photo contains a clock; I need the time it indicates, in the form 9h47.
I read 11h03
